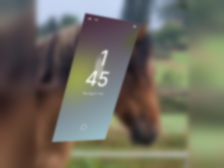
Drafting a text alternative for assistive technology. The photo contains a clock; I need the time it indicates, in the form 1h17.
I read 1h45
